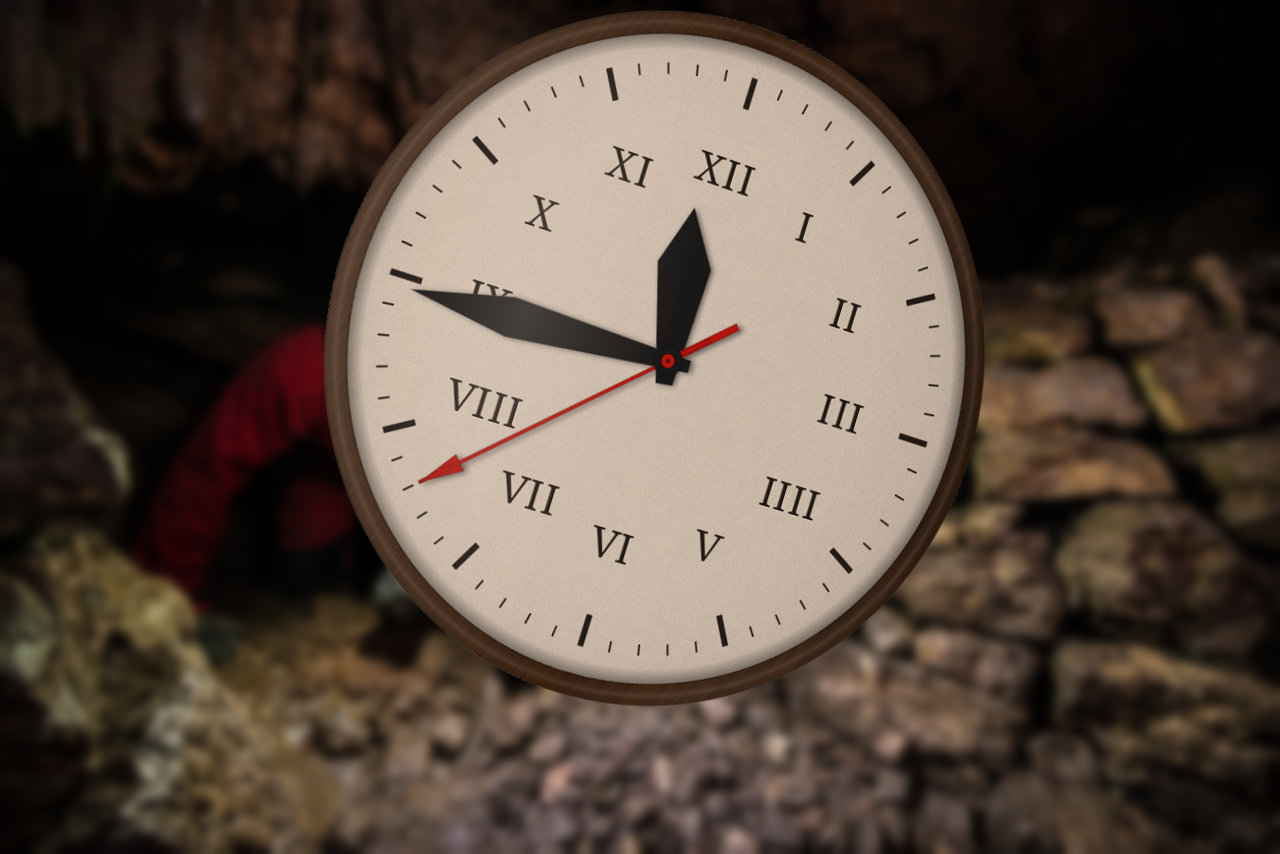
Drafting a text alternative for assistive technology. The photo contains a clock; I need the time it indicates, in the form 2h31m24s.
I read 11h44m38s
